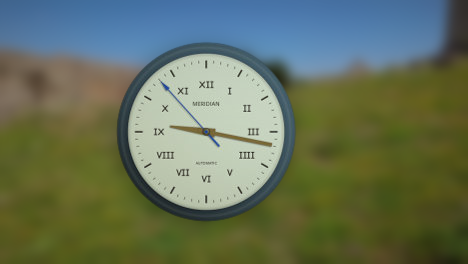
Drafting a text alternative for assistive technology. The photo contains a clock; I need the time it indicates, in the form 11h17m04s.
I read 9h16m53s
